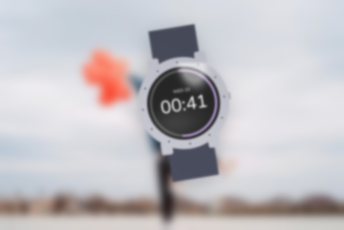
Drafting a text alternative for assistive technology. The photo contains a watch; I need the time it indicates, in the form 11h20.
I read 0h41
